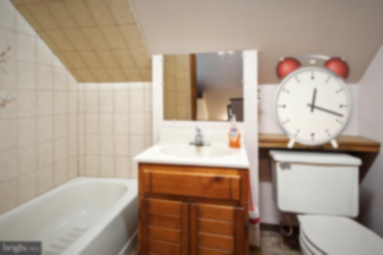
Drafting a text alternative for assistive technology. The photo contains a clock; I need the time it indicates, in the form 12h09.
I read 12h18
